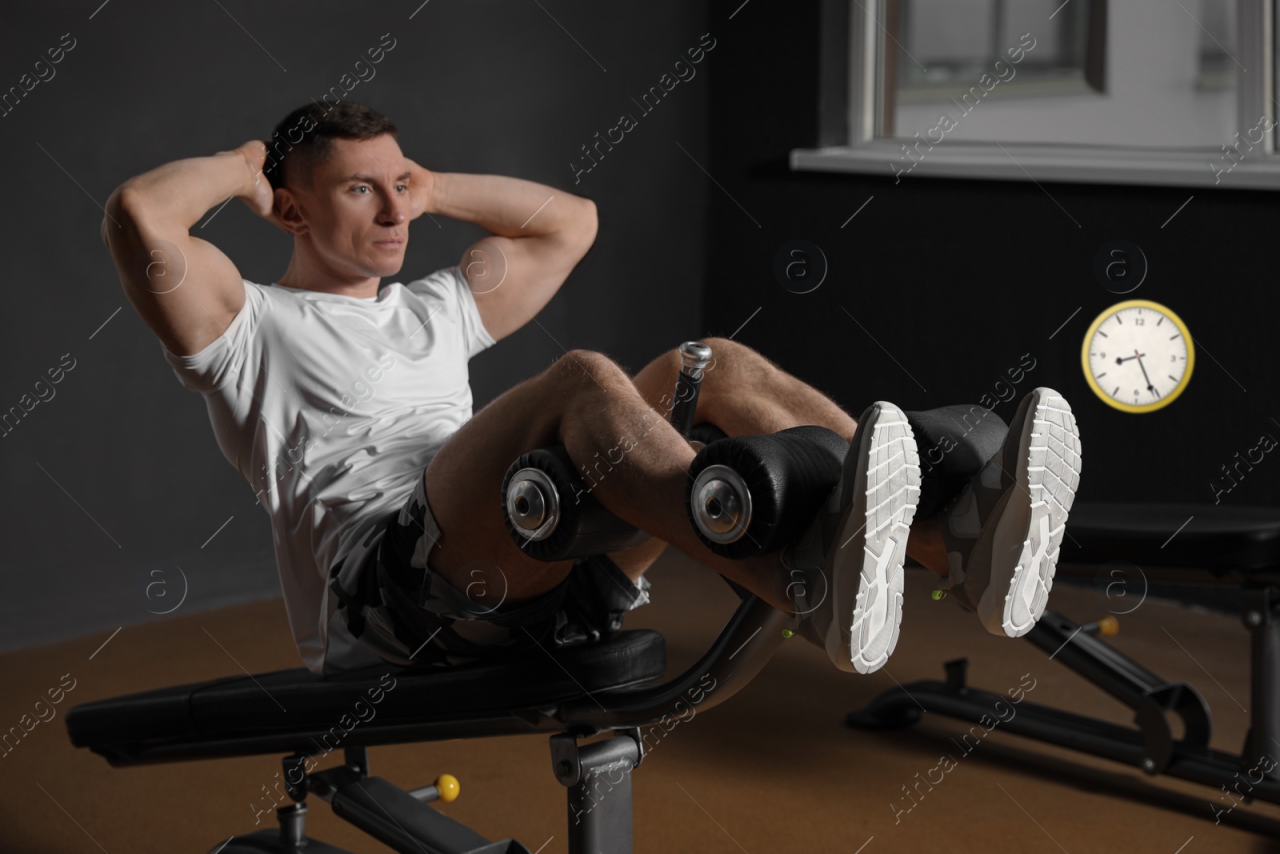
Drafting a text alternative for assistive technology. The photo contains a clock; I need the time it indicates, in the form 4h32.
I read 8h26
